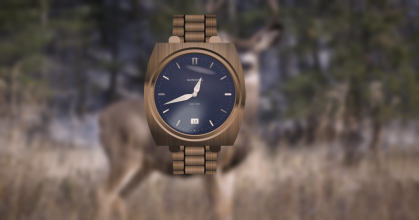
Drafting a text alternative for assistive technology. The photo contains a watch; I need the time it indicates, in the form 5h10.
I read 12h42
